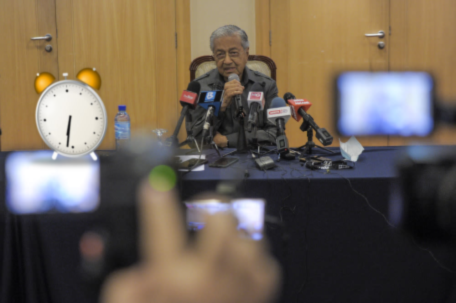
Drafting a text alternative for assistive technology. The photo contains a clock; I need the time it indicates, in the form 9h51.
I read 6h32
